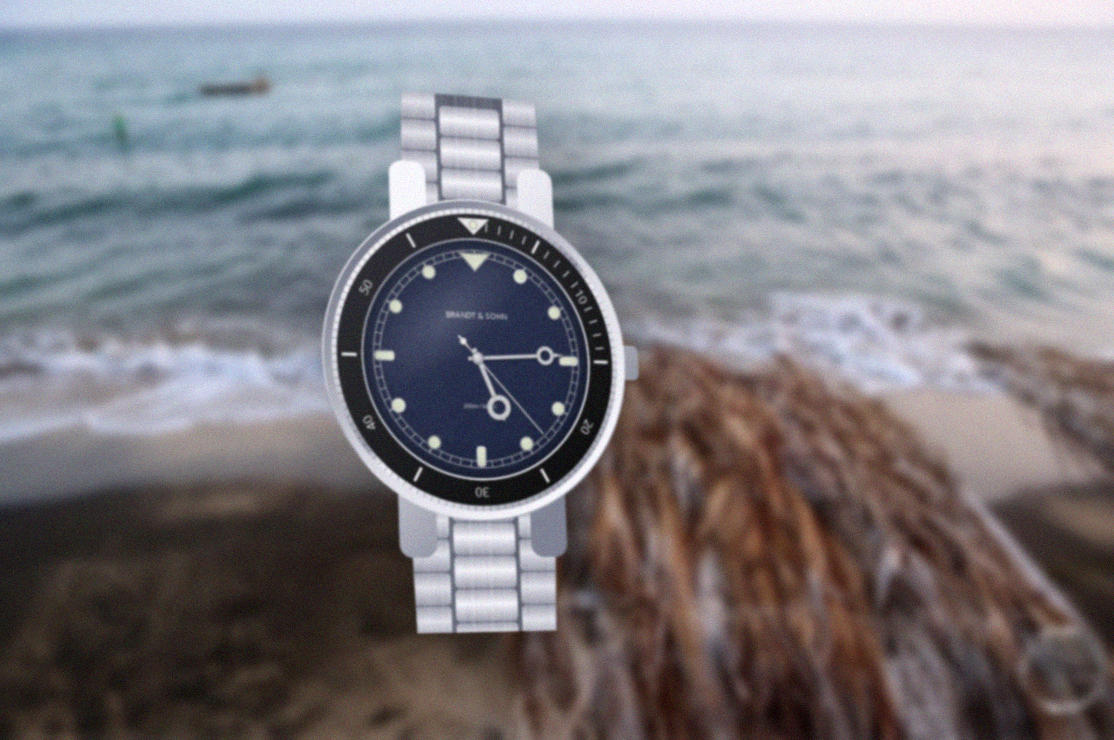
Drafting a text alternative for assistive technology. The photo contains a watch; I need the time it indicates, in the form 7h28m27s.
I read 5h14m23s
